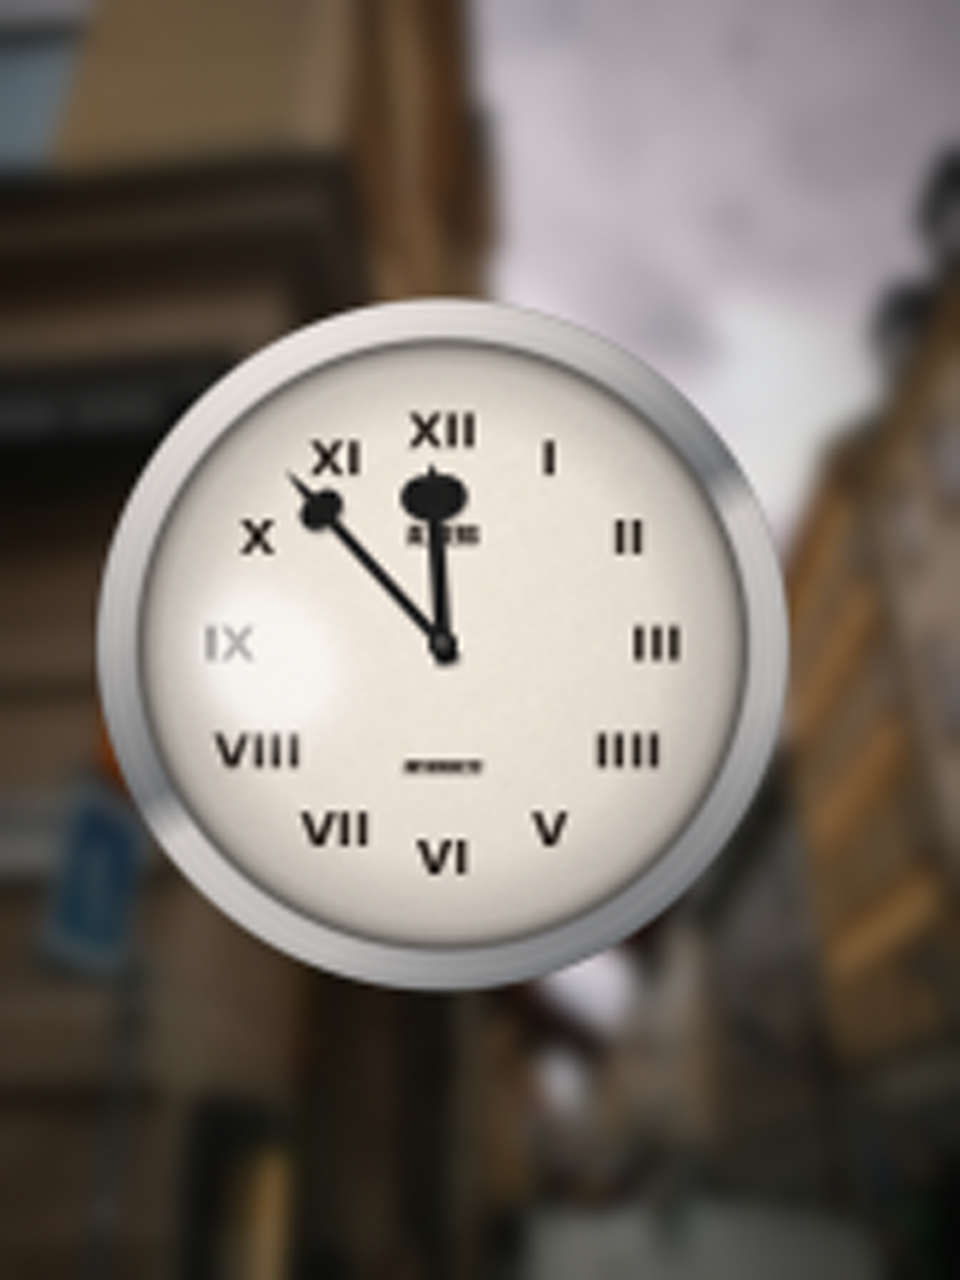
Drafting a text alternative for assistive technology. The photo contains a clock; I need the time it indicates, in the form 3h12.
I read 11h53
